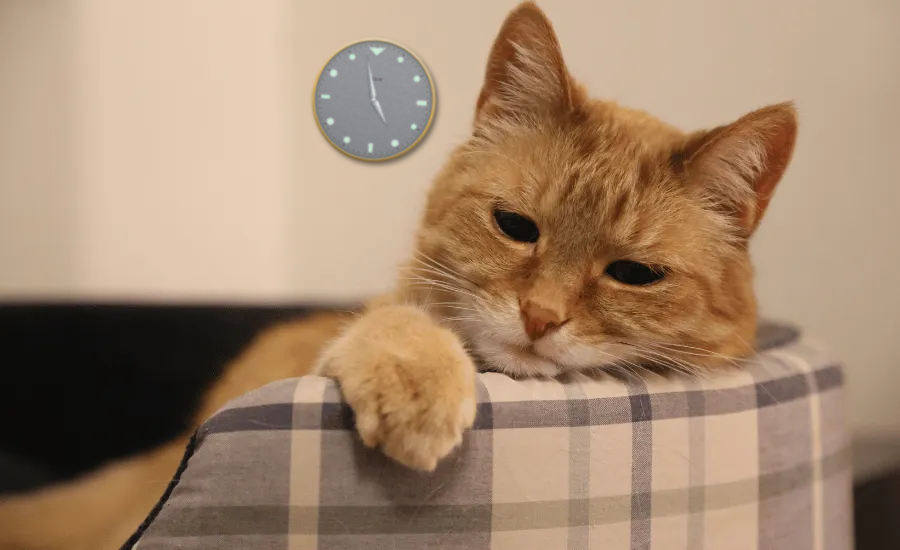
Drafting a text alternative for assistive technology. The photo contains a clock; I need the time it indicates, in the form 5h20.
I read 4h58
